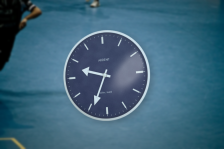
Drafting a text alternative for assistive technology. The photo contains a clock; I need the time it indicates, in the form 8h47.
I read 9h34
